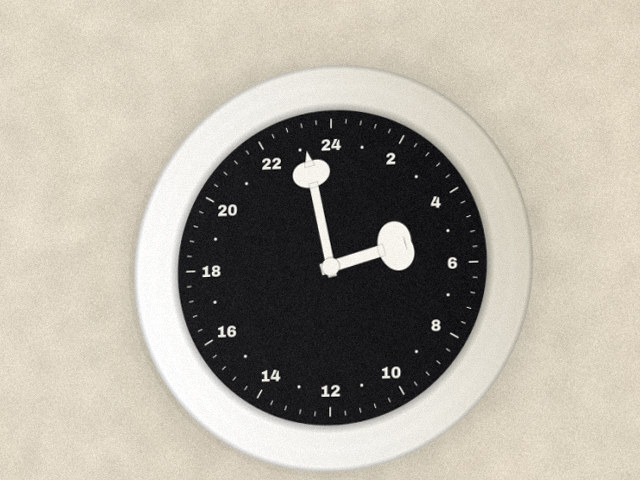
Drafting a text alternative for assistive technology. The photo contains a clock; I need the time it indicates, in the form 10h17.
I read 4h58
